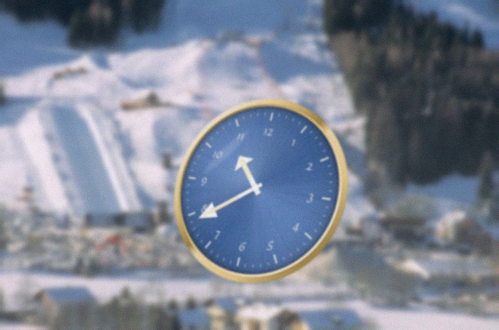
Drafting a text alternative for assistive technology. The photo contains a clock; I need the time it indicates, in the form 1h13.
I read 10h39
